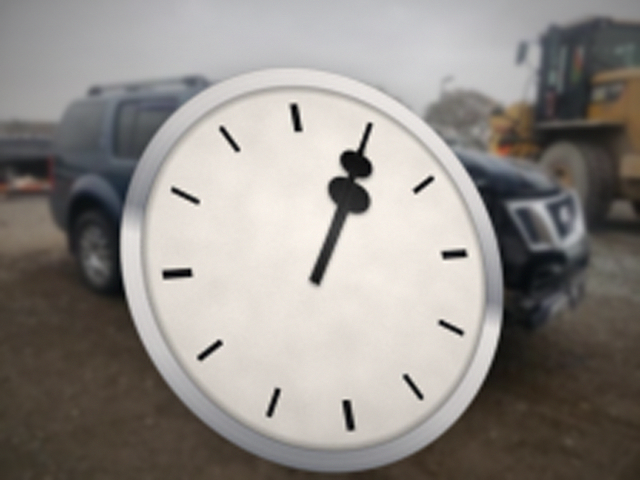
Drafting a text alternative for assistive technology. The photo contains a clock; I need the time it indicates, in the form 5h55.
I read 1h05
